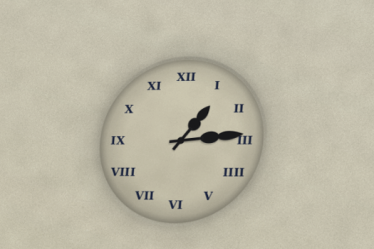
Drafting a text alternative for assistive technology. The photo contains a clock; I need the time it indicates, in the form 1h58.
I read 1h14
